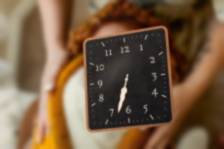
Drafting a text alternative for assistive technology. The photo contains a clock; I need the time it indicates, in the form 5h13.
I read 6h33
